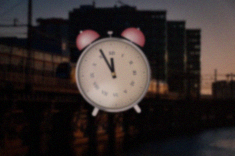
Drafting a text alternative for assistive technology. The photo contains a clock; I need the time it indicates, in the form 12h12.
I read 11h56
